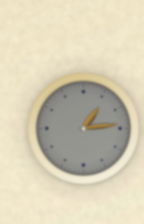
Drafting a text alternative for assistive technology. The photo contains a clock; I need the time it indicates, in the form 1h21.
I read 1h14
